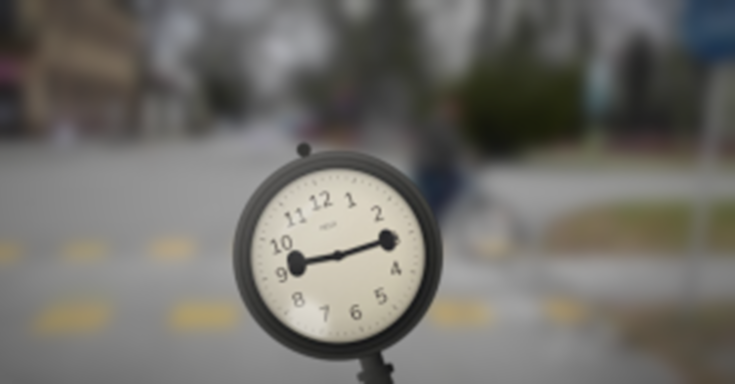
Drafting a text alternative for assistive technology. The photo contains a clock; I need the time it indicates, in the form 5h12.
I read 9h15
